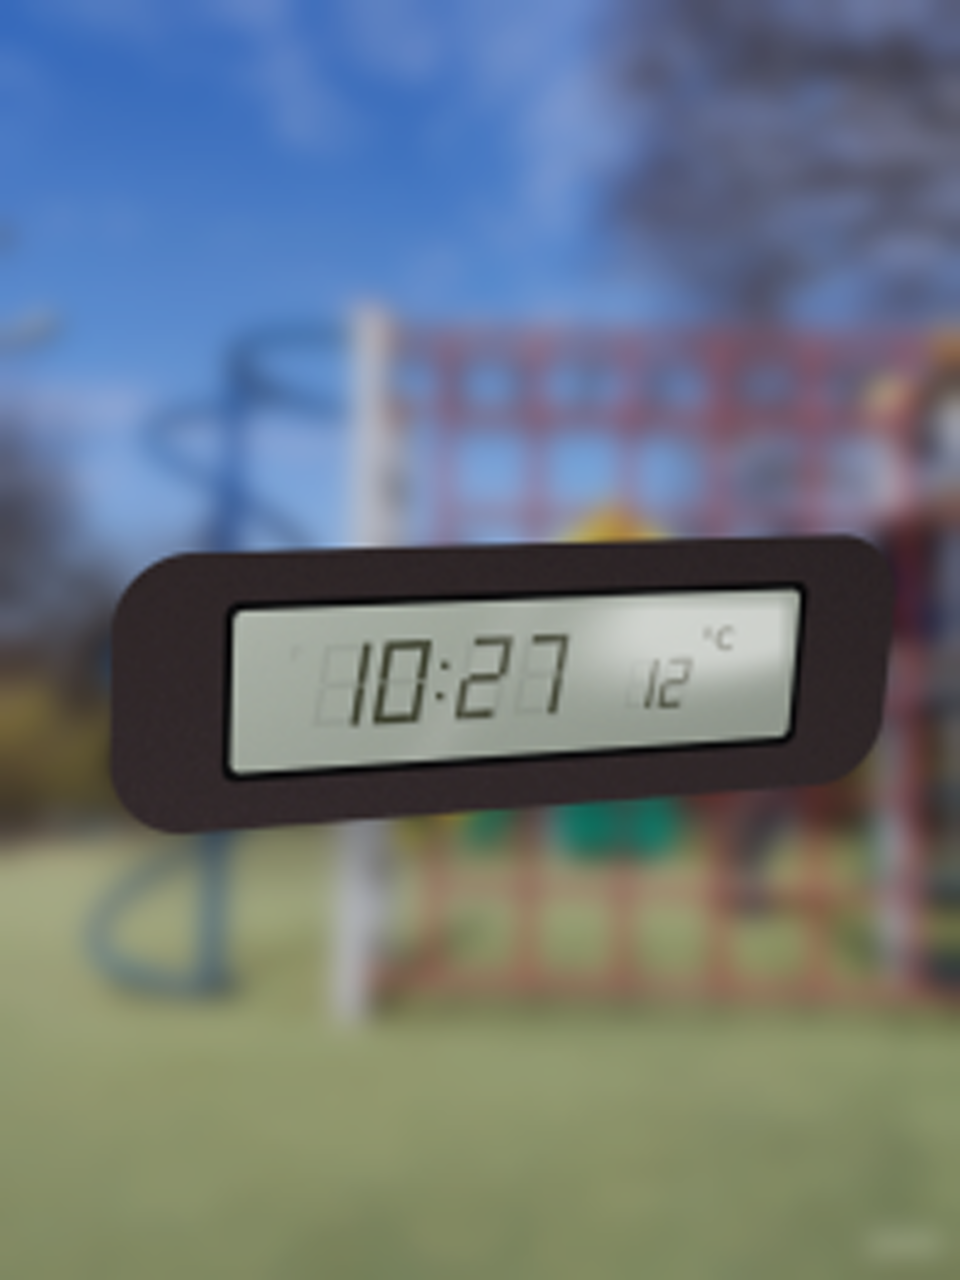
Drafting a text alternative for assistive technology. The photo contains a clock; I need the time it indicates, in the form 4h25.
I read 10h27
